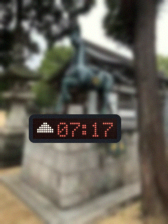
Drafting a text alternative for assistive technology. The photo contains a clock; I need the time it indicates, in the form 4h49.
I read 7h17
